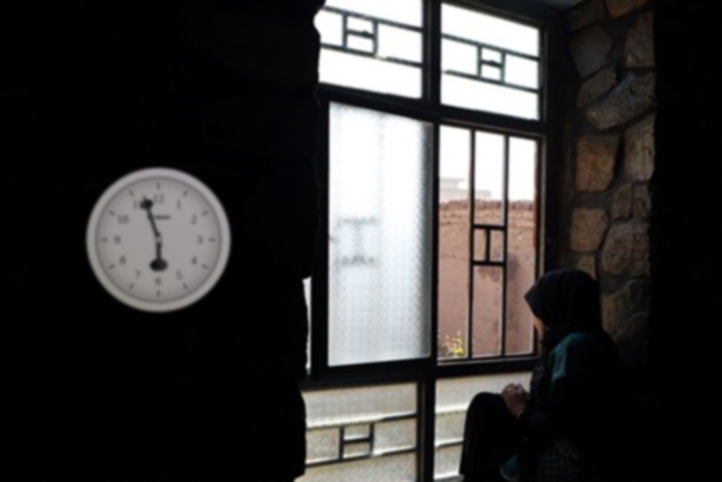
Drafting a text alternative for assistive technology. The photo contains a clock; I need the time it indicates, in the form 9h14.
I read 5h57
